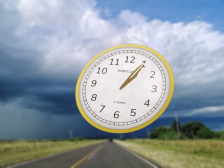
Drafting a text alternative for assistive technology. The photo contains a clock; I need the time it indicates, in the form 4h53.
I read 1h05
